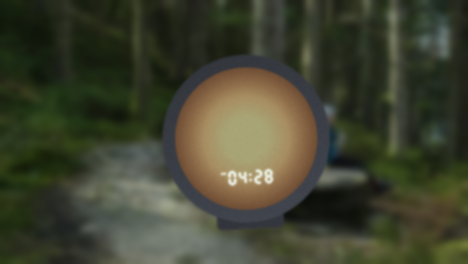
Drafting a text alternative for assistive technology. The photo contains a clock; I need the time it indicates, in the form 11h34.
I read 4h28
